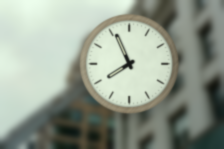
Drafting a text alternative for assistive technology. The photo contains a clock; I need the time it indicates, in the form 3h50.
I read 7h56
